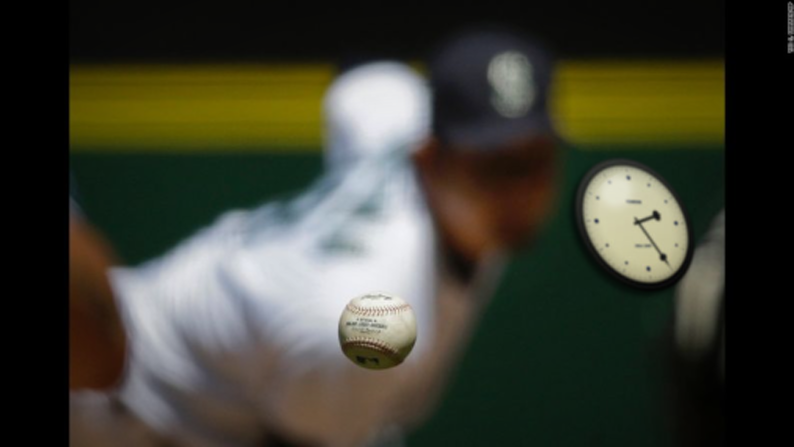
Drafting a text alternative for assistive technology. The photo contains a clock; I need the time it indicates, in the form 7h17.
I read 2h25
